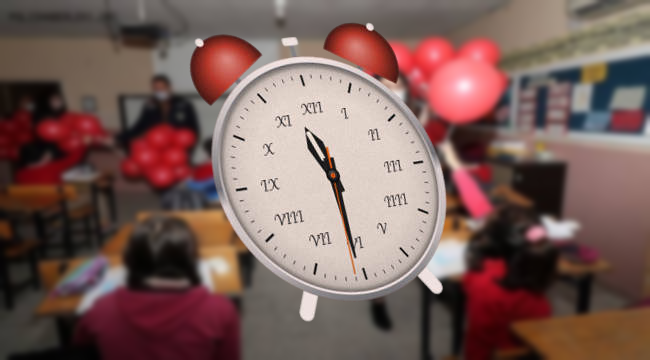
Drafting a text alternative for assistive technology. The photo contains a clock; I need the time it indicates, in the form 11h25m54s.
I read 11h30m31s
